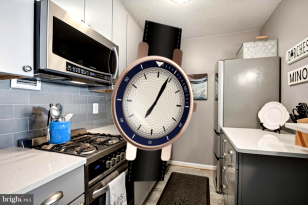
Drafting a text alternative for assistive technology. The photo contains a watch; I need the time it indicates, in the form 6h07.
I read 7h04
